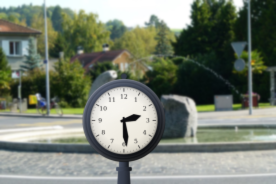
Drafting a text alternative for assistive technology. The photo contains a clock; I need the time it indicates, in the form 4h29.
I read 2h29
